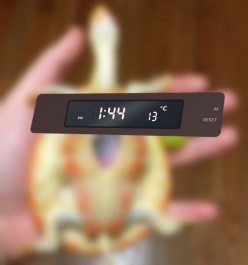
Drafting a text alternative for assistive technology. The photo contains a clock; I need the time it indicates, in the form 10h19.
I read 1h44
